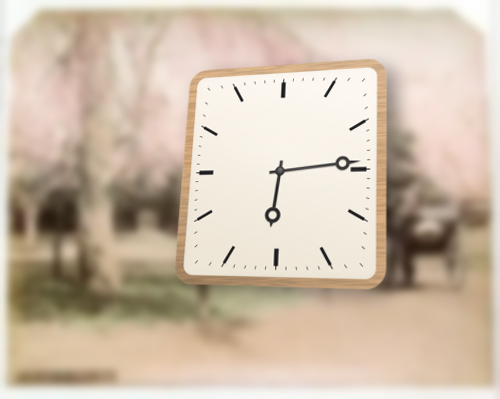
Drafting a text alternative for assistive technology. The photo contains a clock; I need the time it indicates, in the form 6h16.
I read 6h14
